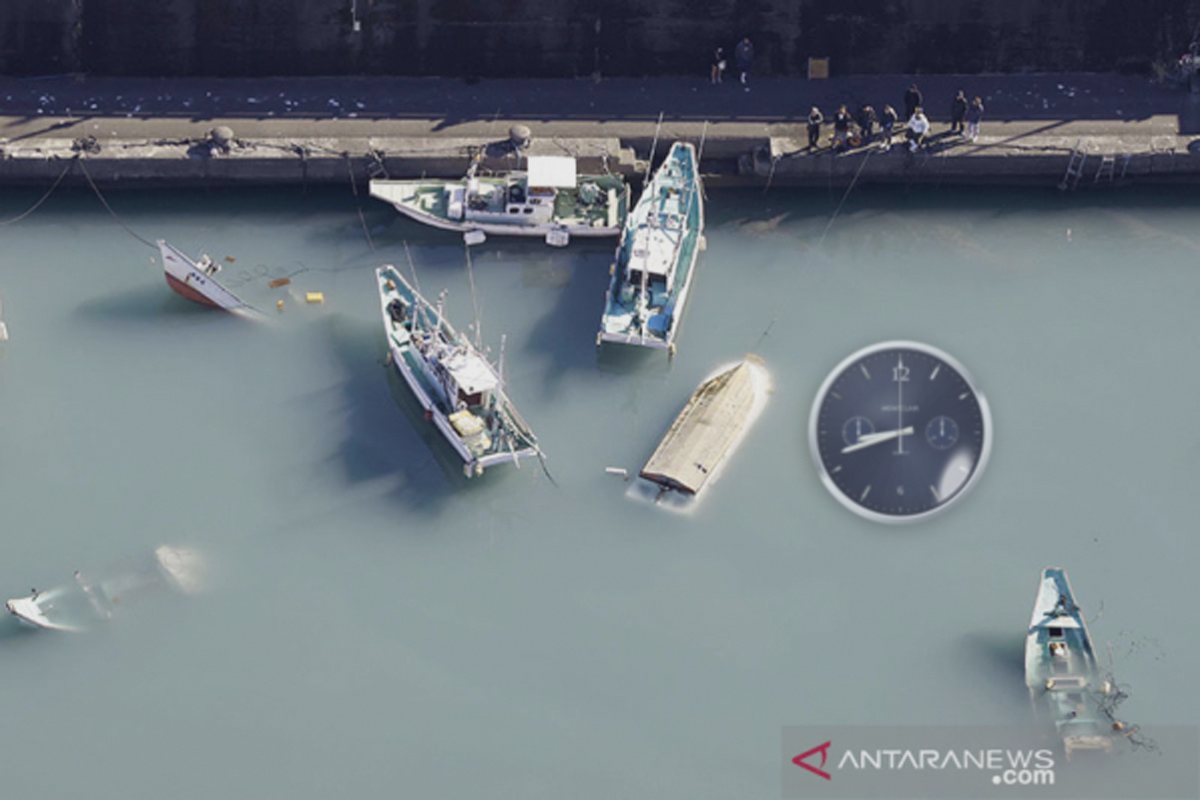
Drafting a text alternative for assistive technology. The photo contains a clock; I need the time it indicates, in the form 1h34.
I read 8h42
